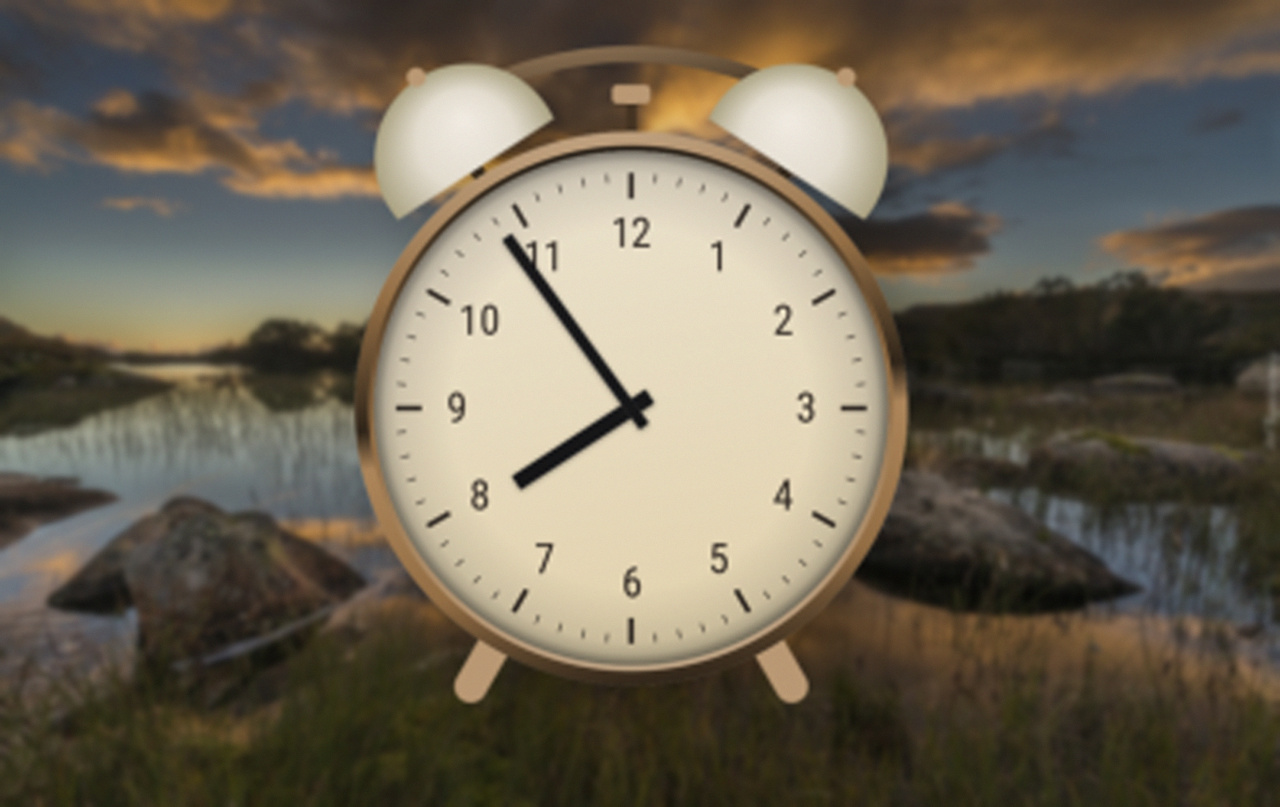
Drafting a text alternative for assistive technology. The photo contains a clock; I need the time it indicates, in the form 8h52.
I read 7h54
